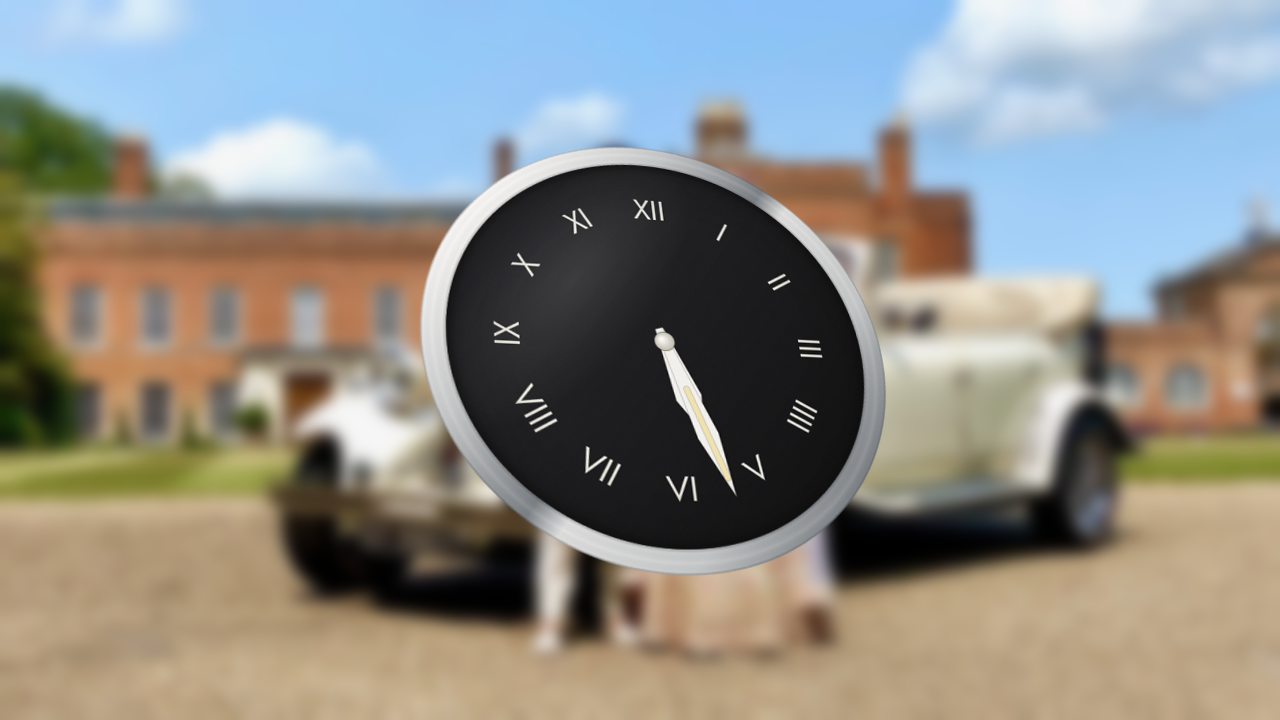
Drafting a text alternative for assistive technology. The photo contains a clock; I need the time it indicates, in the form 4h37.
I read 5h27
